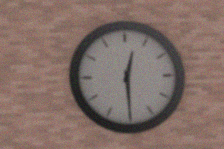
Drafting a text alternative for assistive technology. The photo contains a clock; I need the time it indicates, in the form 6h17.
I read 12h30
